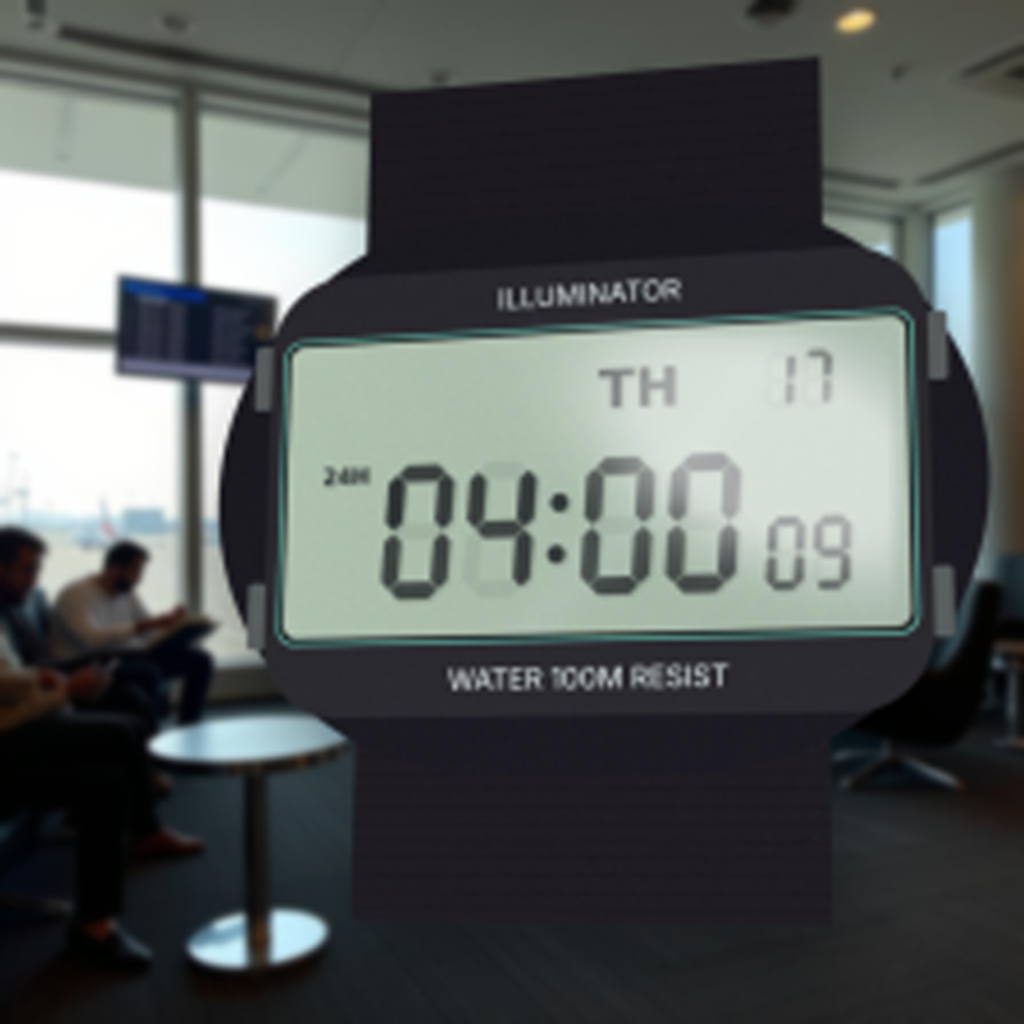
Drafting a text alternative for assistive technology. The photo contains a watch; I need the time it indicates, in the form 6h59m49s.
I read 4h00m09s
